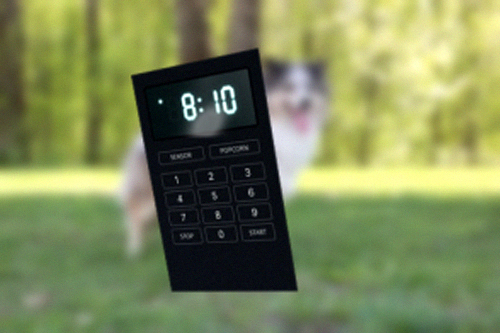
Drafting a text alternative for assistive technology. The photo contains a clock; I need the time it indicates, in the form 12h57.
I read 8h10
